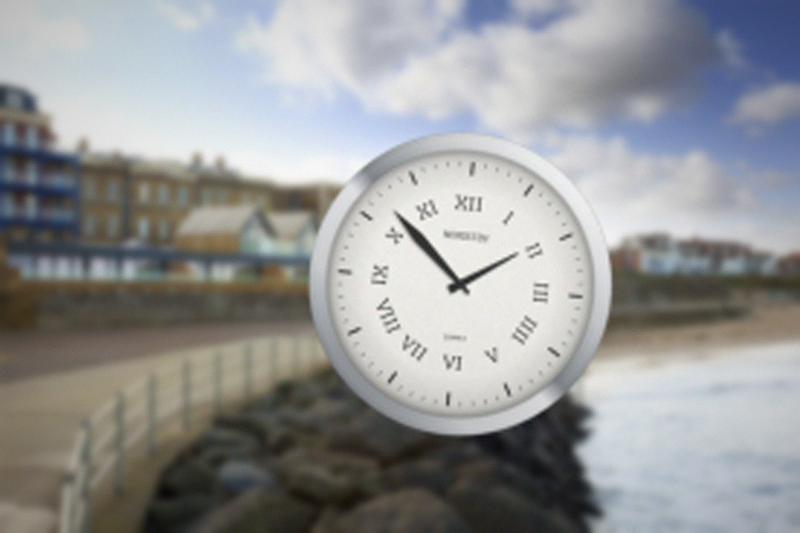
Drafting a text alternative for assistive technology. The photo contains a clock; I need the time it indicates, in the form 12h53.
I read 1h52
